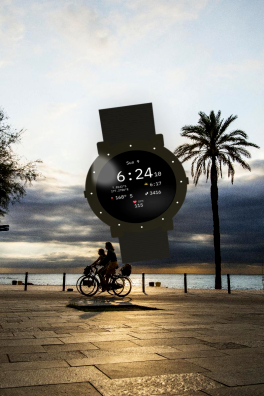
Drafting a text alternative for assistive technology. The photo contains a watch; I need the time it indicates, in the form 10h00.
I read 6h24
